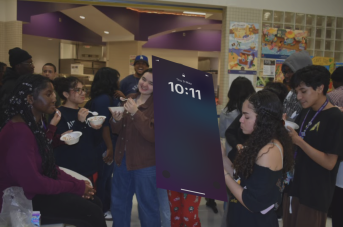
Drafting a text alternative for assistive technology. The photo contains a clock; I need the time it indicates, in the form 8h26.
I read 10h11
